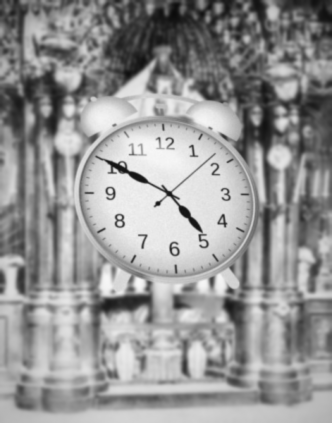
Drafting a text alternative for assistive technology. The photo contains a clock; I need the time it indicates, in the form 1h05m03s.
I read 4h50m08s
